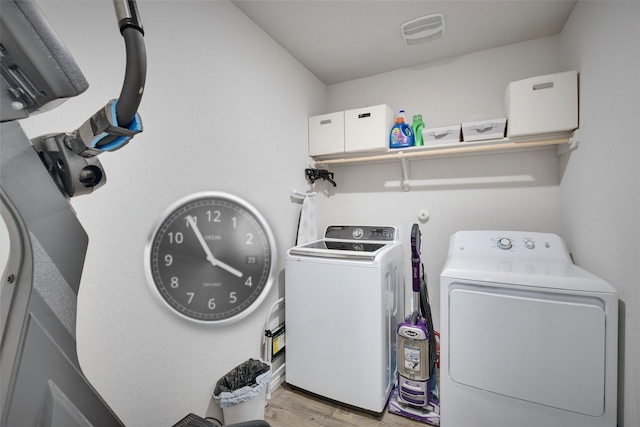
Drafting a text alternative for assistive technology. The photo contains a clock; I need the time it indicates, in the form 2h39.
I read 3h55
